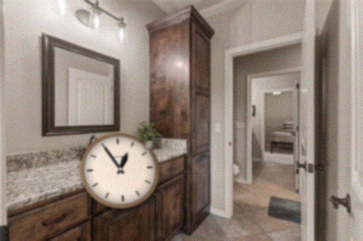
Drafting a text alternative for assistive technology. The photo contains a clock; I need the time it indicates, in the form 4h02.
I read 12h55
